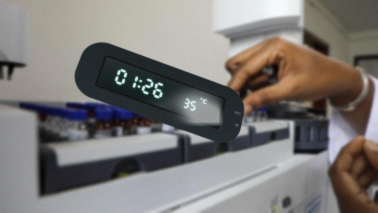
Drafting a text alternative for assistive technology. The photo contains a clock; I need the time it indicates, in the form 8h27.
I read 1h26
